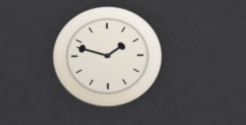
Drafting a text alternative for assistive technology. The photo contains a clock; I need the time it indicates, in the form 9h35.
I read 1h48
